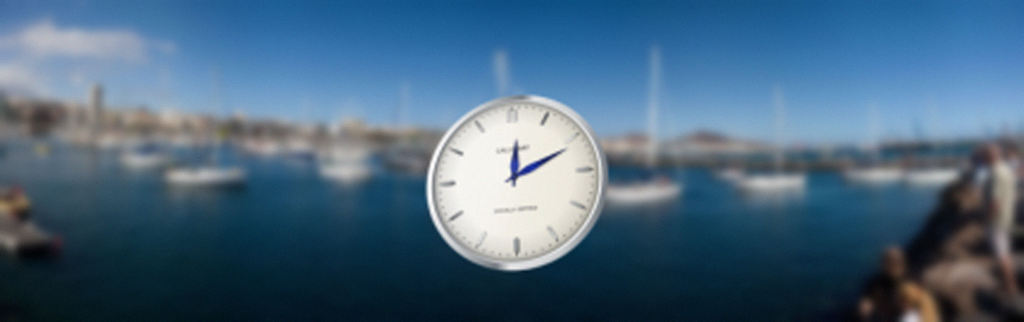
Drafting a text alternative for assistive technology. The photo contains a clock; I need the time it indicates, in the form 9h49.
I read 12h11
